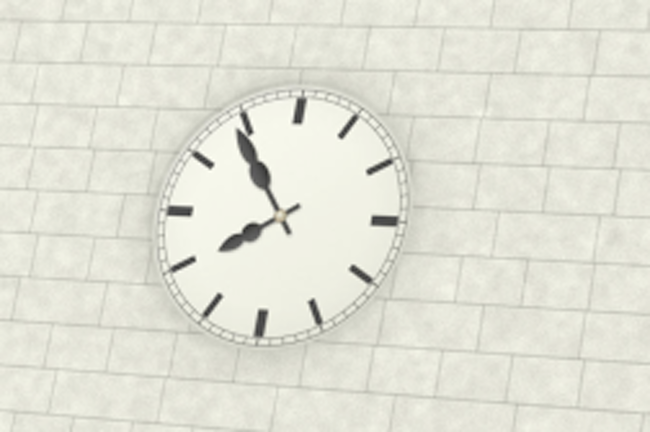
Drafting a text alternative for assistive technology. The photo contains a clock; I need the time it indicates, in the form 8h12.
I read 7h54
